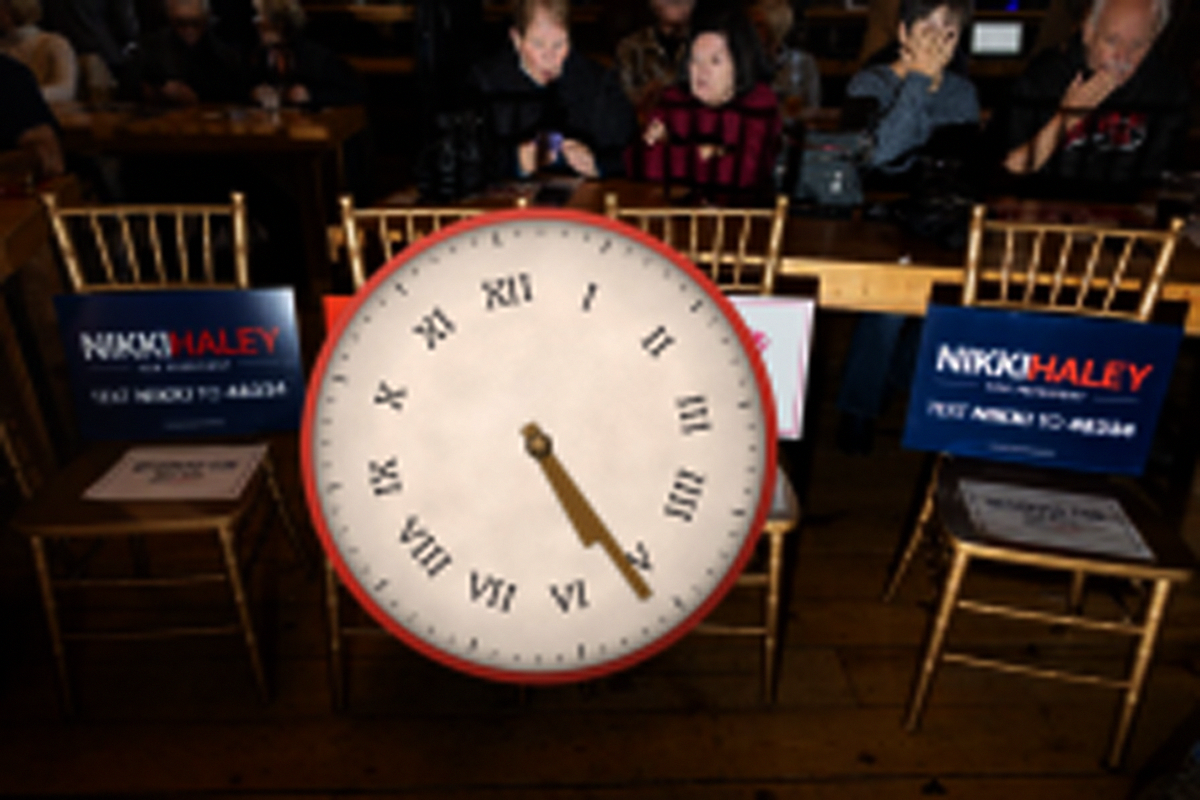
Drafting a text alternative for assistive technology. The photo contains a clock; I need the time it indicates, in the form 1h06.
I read 5h26
